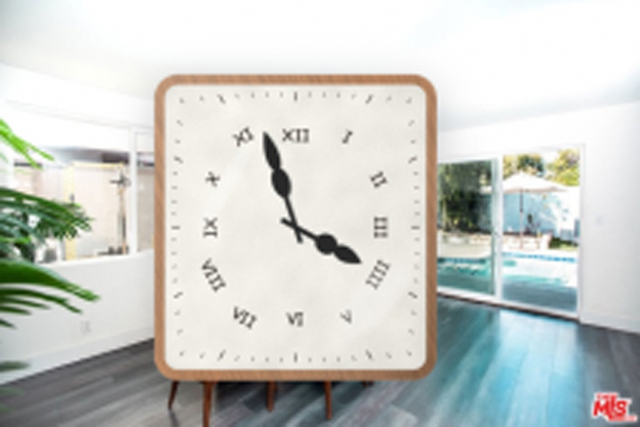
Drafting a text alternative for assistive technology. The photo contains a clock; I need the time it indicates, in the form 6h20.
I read 3h57
